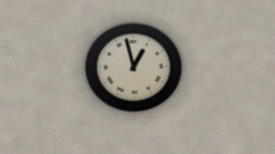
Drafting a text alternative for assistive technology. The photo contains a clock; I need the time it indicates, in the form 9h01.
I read 12h58
